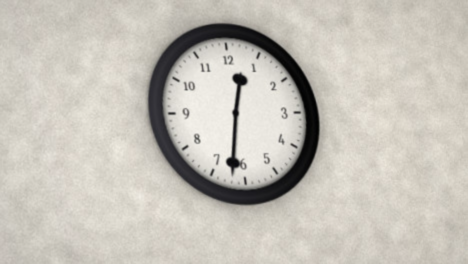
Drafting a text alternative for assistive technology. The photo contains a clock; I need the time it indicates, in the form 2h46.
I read 12h32
